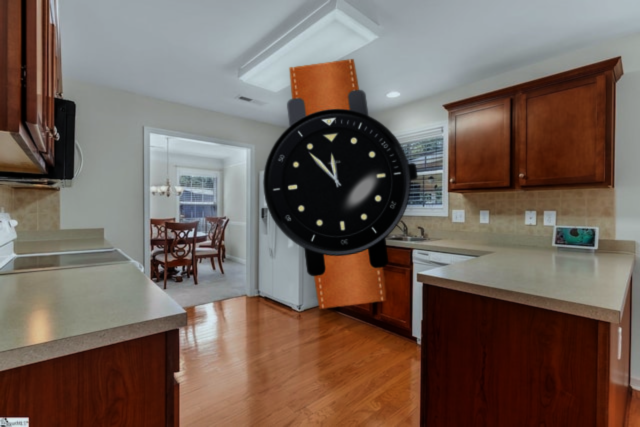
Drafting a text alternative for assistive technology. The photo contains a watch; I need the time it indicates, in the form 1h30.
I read 11h54
